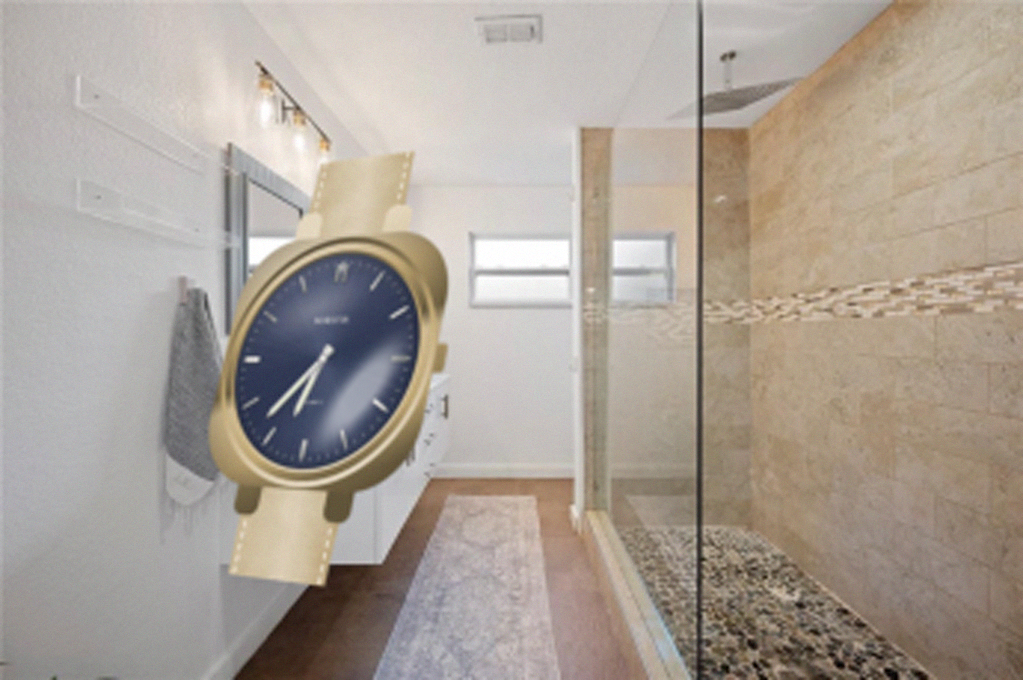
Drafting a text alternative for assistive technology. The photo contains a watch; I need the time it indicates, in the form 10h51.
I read 6h37
